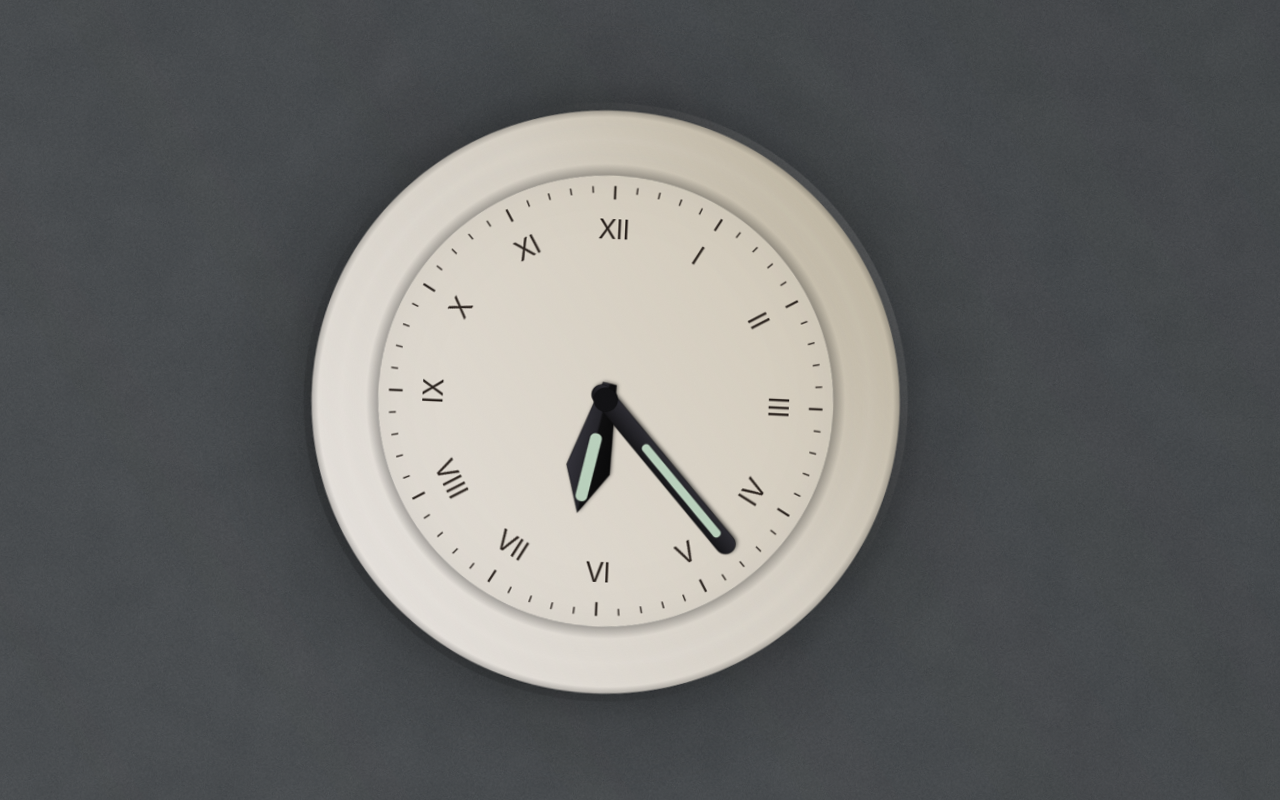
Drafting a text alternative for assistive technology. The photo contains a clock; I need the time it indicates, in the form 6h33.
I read 6h23
